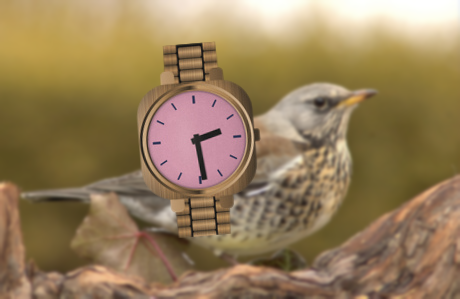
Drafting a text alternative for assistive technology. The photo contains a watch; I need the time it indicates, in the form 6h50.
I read 2h29
